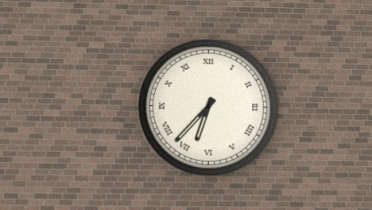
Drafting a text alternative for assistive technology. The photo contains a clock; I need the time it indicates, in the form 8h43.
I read 6h37
